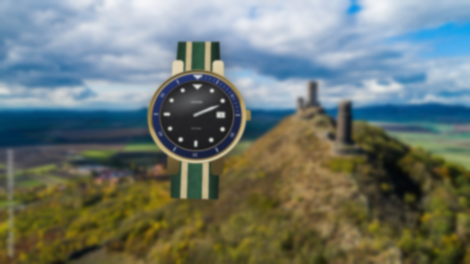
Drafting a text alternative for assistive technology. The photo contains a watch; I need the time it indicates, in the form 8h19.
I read 2h11
